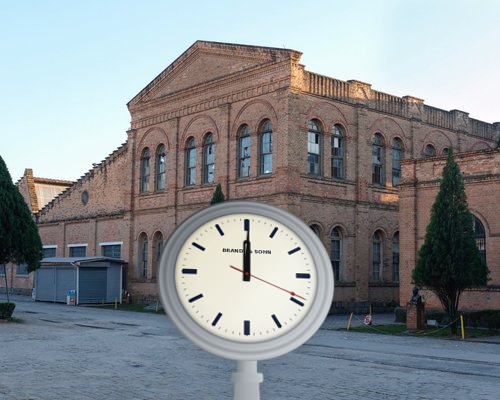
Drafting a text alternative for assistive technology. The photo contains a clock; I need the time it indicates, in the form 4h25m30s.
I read 12h00m19s
